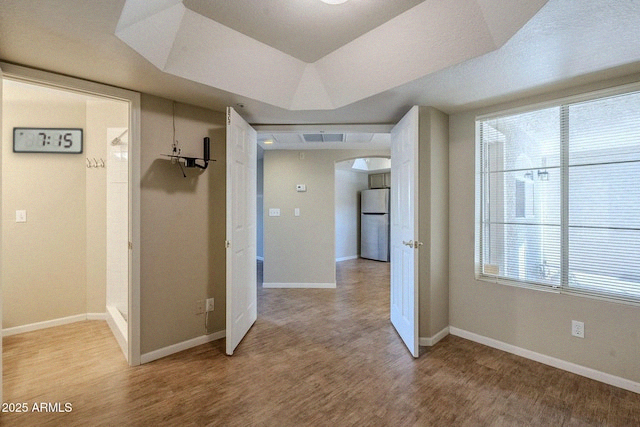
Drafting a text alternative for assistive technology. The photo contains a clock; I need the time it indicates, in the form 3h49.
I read 7h15
